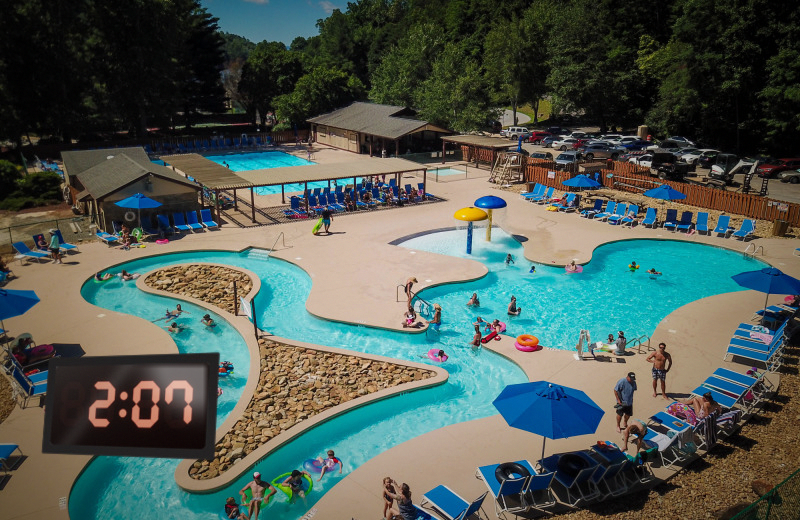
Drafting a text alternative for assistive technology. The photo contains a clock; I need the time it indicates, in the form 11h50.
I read 2h07
